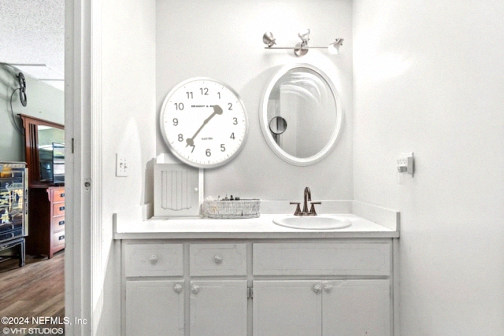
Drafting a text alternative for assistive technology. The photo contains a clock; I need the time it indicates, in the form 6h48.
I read 1h37
